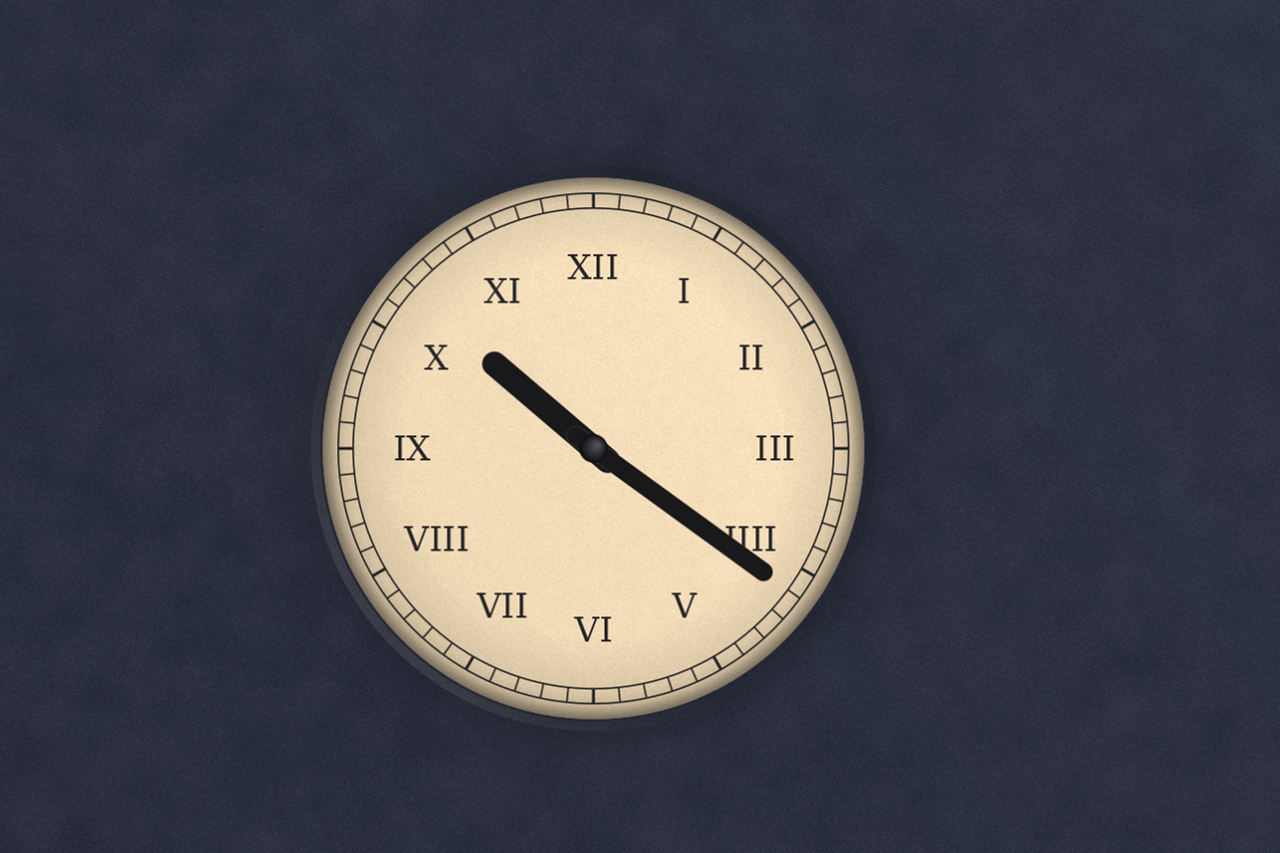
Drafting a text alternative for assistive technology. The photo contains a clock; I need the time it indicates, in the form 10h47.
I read 10h21
